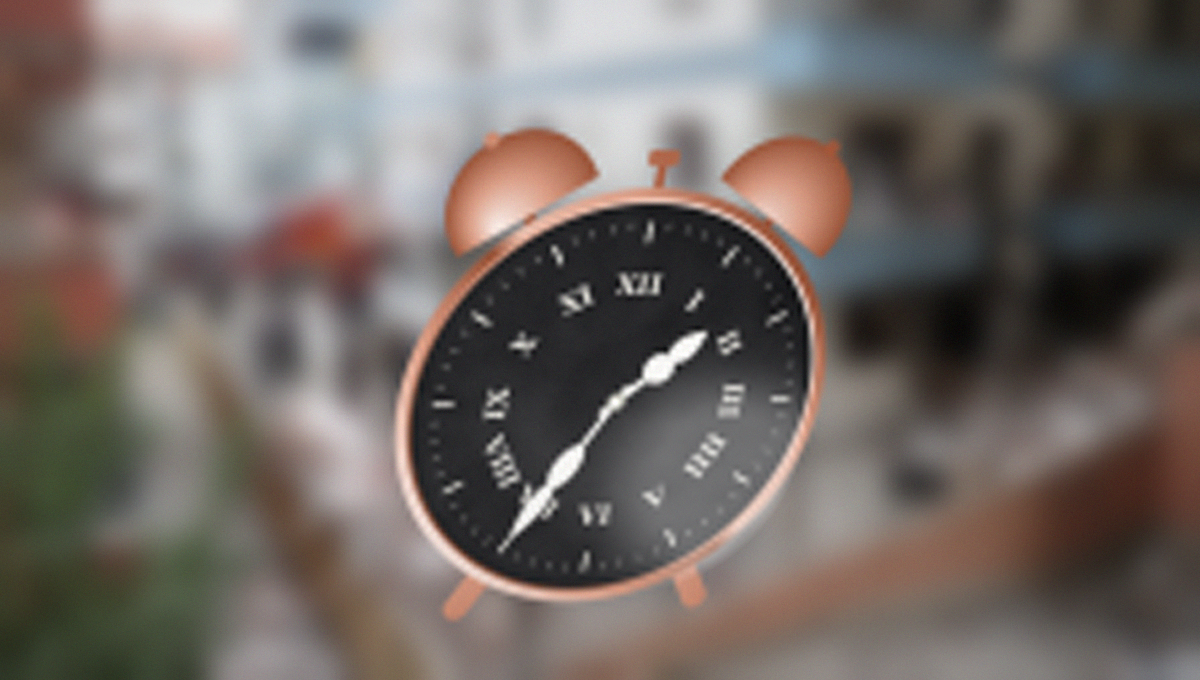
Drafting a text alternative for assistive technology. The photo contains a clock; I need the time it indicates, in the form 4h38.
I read 1h35
